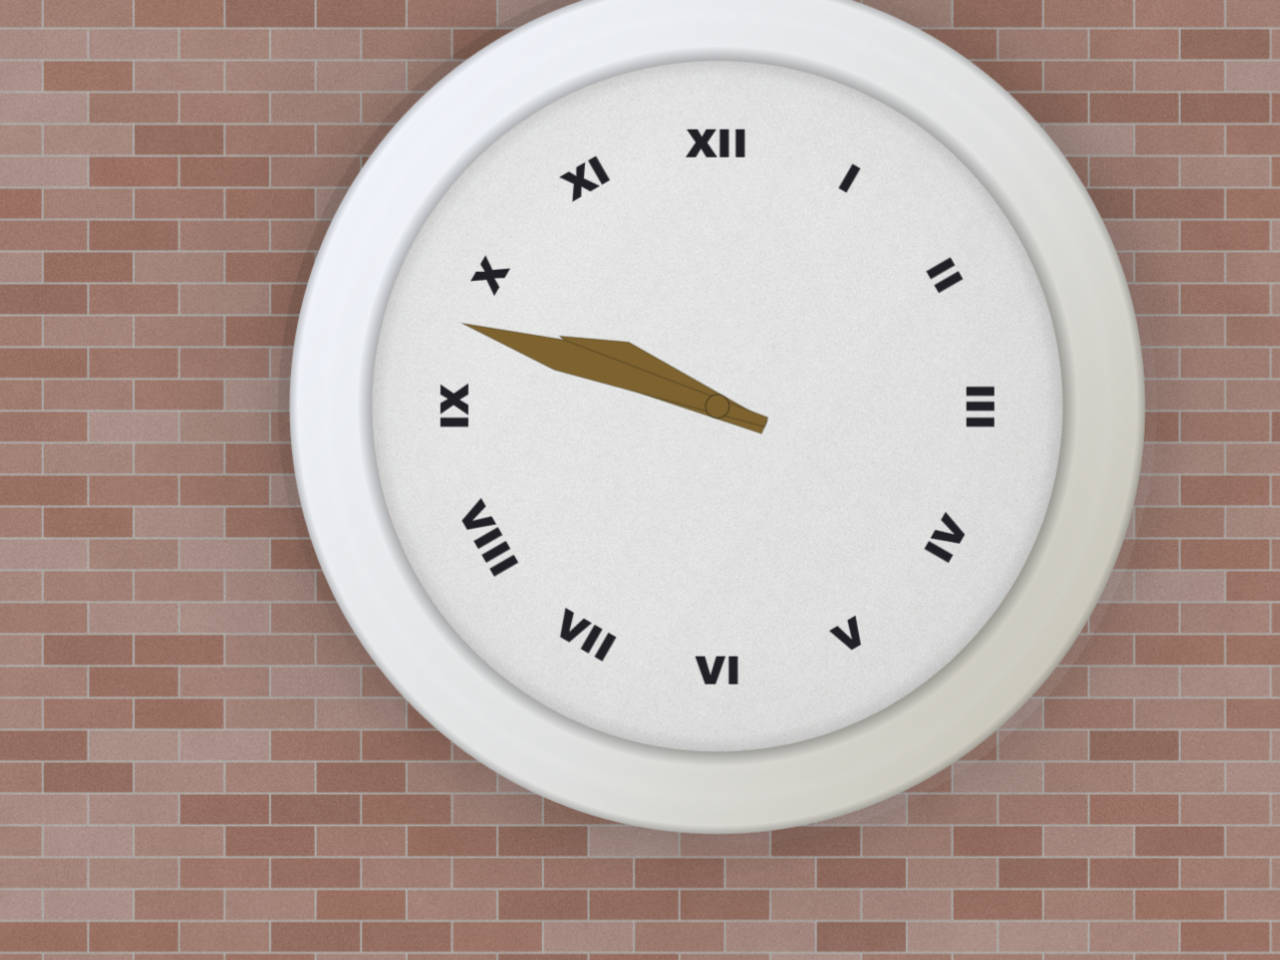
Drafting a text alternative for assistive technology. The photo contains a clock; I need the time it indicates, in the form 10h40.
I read 9h48
